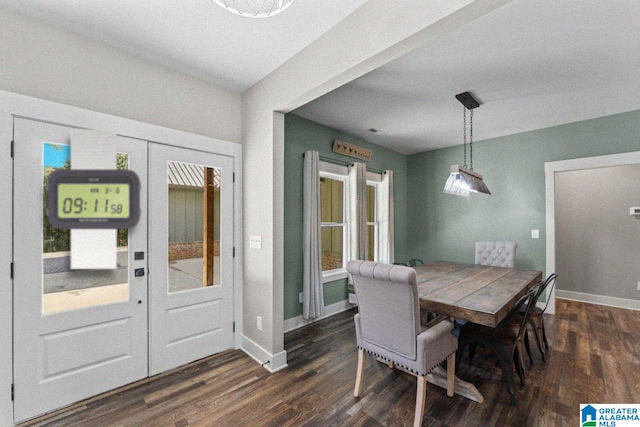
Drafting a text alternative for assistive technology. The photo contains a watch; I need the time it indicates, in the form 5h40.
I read 9h11
